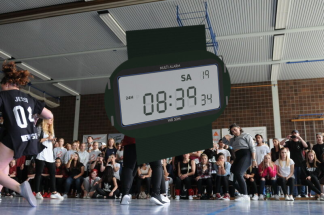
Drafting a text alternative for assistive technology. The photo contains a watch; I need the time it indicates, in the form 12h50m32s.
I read 8h39m34s
